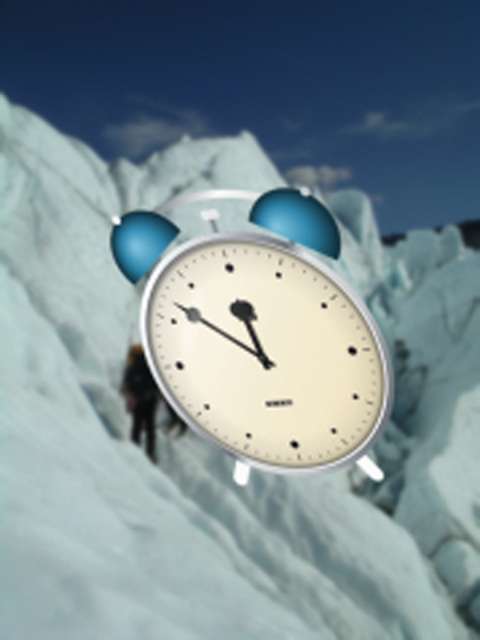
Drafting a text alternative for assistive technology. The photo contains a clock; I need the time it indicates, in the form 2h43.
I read 11h52
